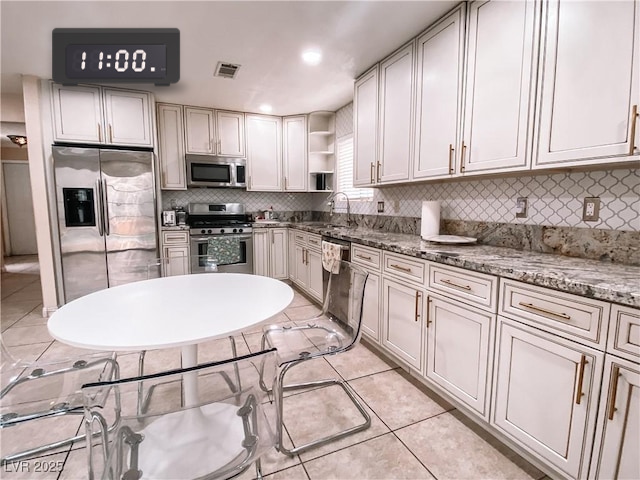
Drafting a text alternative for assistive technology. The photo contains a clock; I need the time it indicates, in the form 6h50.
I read 11h00
